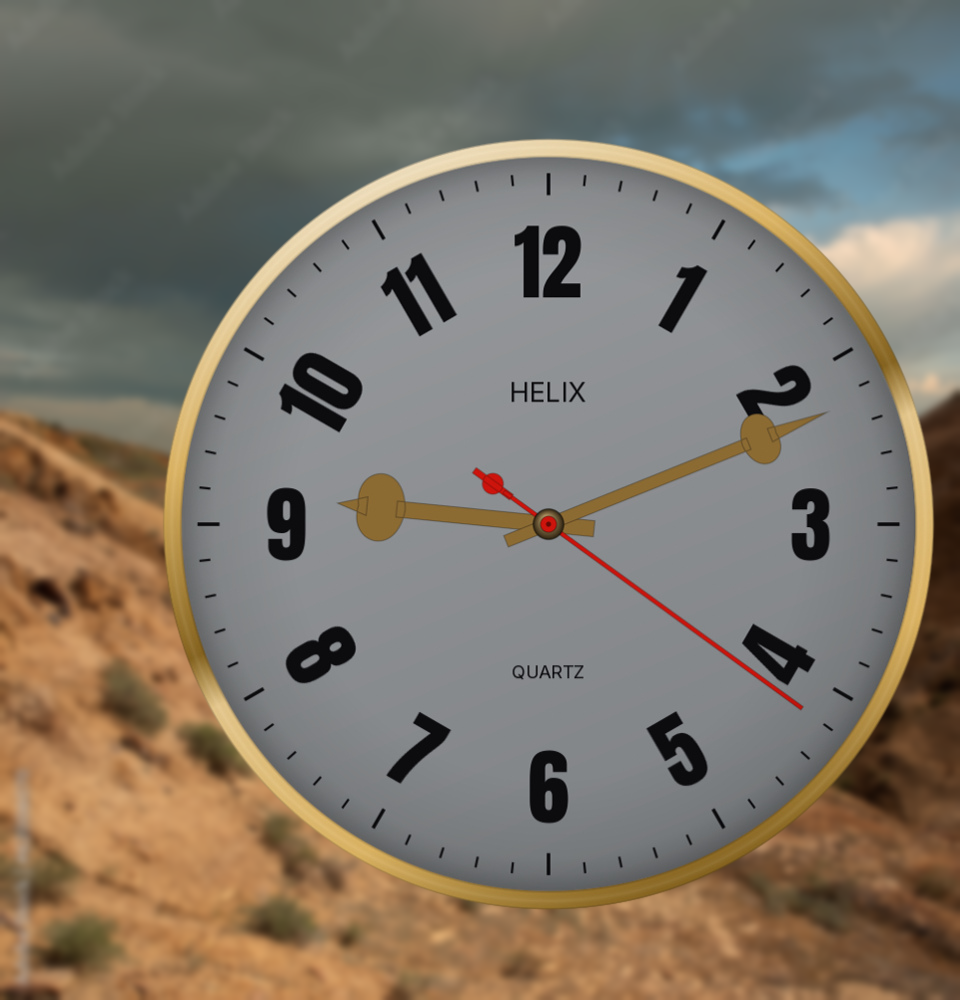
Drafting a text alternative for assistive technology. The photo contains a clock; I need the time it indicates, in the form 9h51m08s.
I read 9h11m21s
